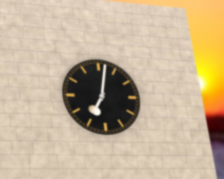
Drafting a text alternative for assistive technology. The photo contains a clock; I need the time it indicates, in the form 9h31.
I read 7h02
